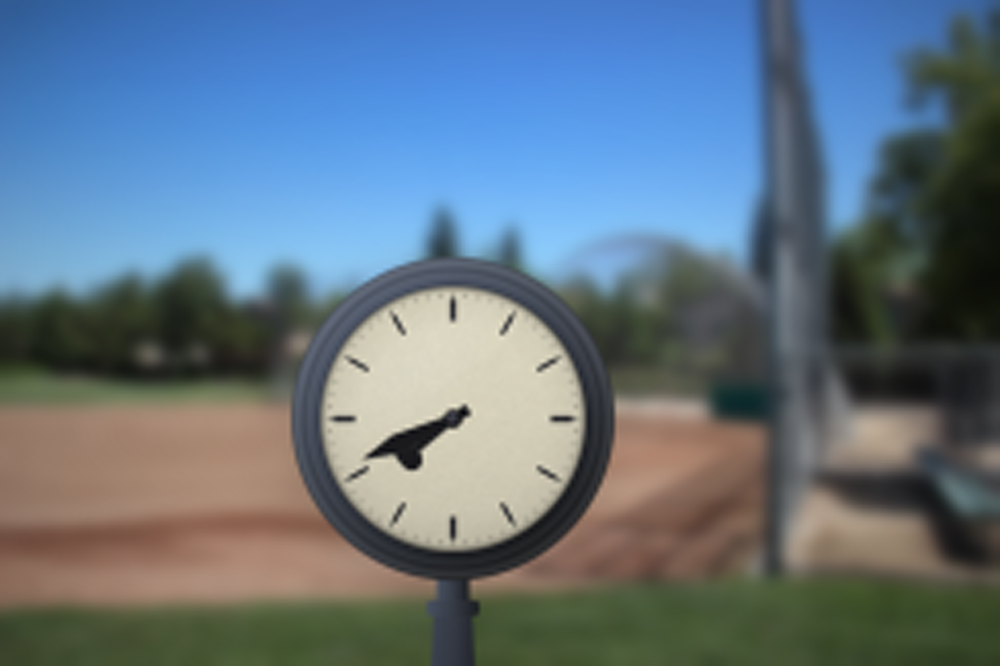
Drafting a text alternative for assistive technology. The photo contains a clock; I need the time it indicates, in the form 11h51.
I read 7h41
